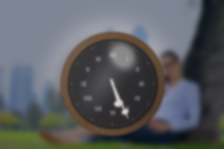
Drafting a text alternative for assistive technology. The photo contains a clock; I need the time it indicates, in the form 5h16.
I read 5h26
